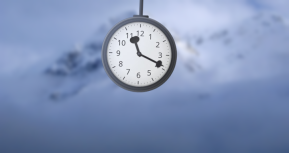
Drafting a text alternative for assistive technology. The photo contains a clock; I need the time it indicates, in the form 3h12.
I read 11h19
